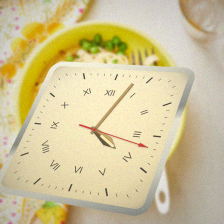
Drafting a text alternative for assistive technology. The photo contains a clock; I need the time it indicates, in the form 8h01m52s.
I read 4h03m17s
